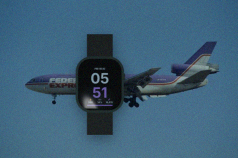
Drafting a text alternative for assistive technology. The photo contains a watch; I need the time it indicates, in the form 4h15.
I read 5h51
